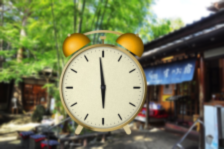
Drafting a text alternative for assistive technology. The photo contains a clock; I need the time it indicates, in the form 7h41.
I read 5h59
